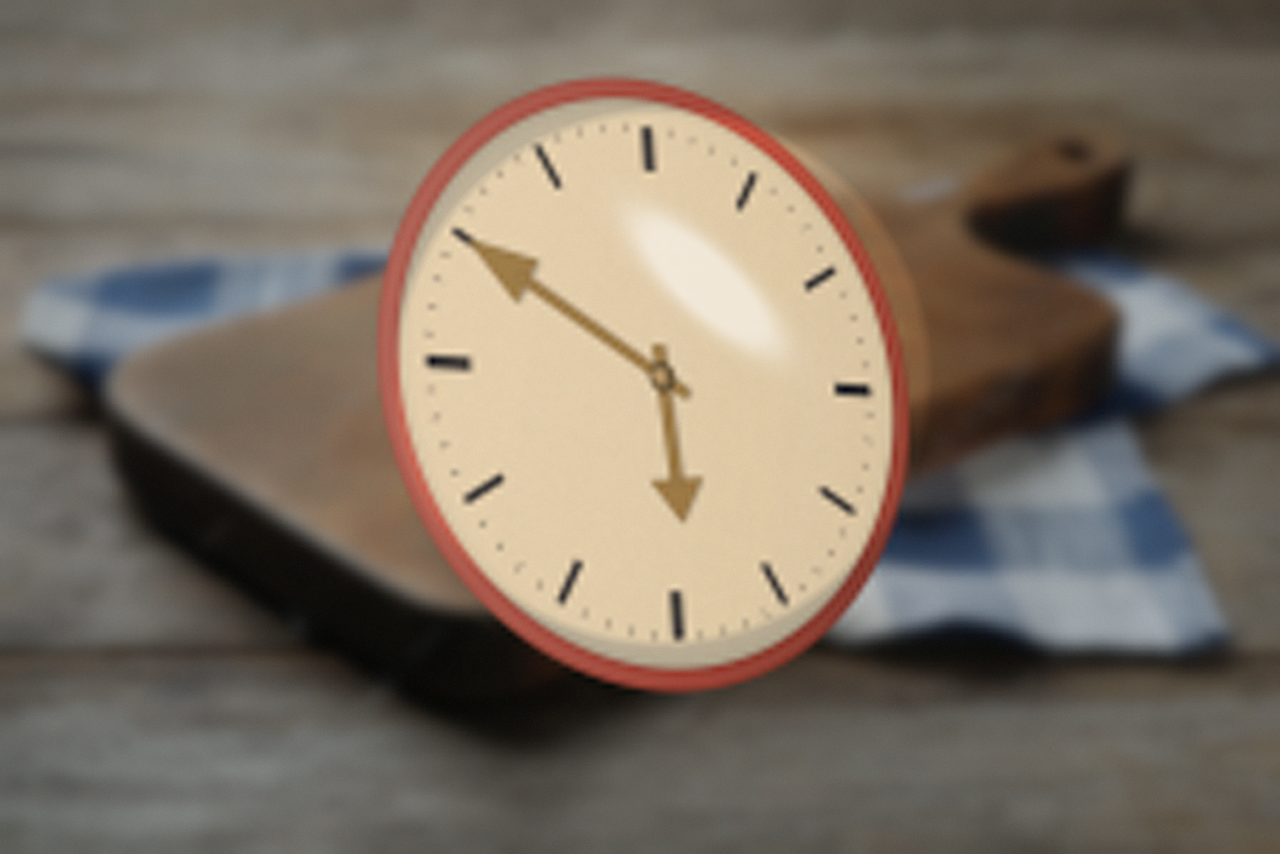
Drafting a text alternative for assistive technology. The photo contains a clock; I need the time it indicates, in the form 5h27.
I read 5h50
